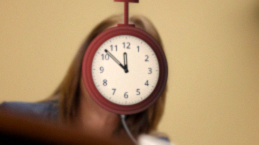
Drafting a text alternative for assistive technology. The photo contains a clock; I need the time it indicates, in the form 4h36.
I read 11h52
